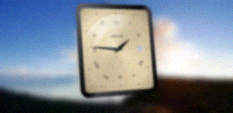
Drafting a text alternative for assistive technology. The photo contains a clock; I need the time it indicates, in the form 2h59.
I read 1h46
